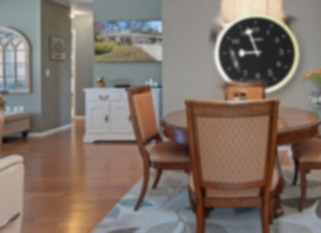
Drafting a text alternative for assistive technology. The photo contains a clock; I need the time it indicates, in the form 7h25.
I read 8h57
